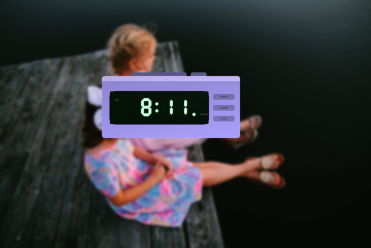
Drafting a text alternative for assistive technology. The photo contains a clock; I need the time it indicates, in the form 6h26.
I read 8h11
